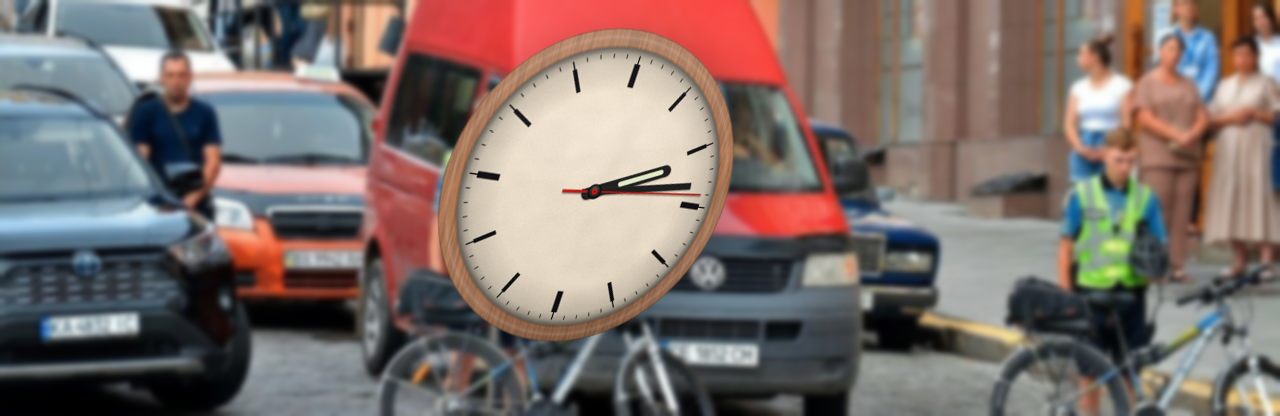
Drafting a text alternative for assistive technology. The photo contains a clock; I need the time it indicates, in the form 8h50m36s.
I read 2h13m14s
